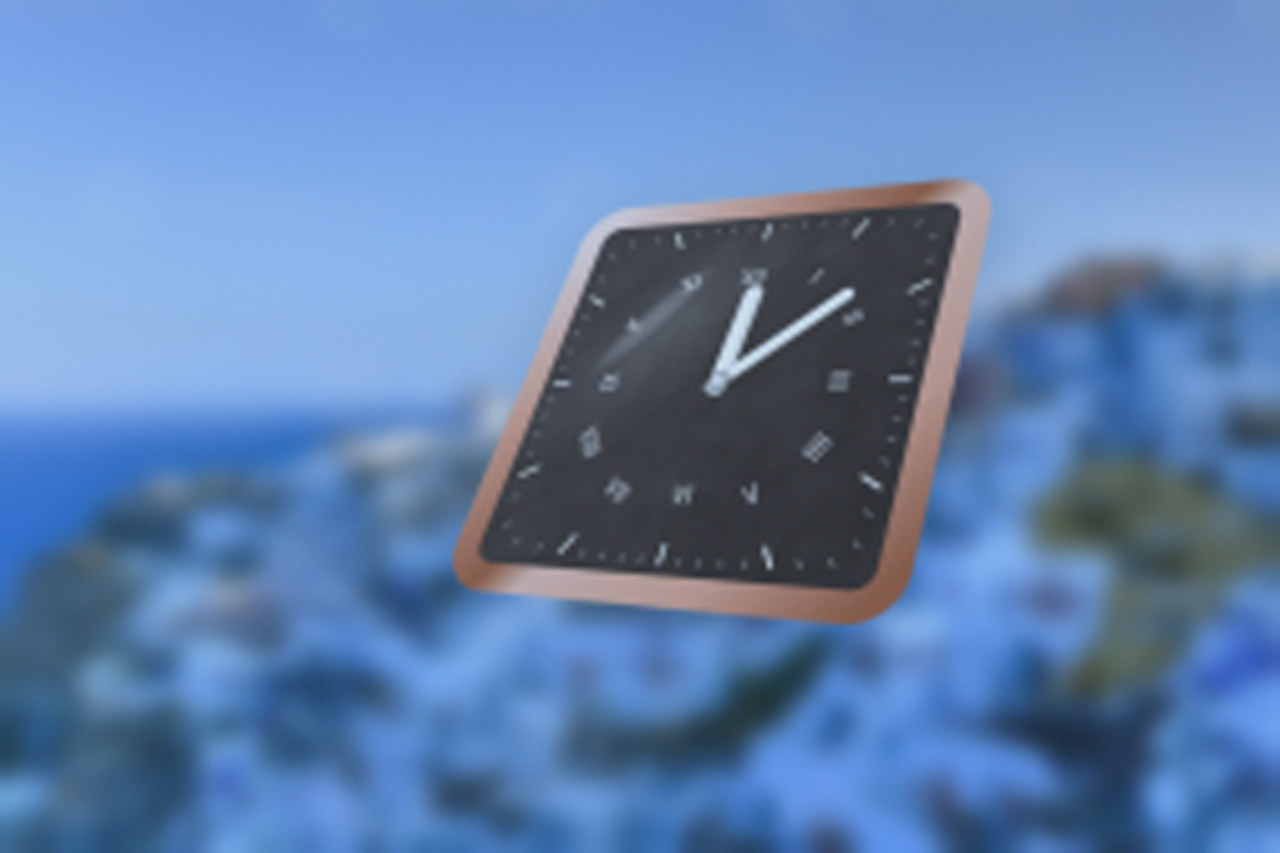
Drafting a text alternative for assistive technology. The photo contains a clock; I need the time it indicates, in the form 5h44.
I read 12h08
